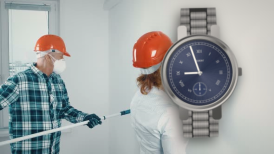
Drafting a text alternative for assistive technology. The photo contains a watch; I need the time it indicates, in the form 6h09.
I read 8h57
